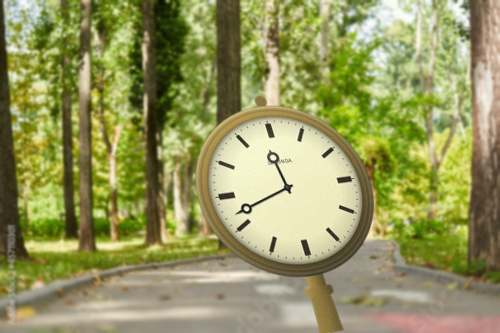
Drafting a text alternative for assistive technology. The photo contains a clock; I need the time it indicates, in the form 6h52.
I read 11h42
